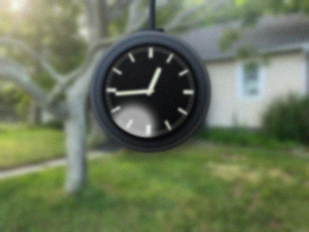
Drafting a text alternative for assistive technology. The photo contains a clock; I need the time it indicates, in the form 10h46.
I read 12h44
